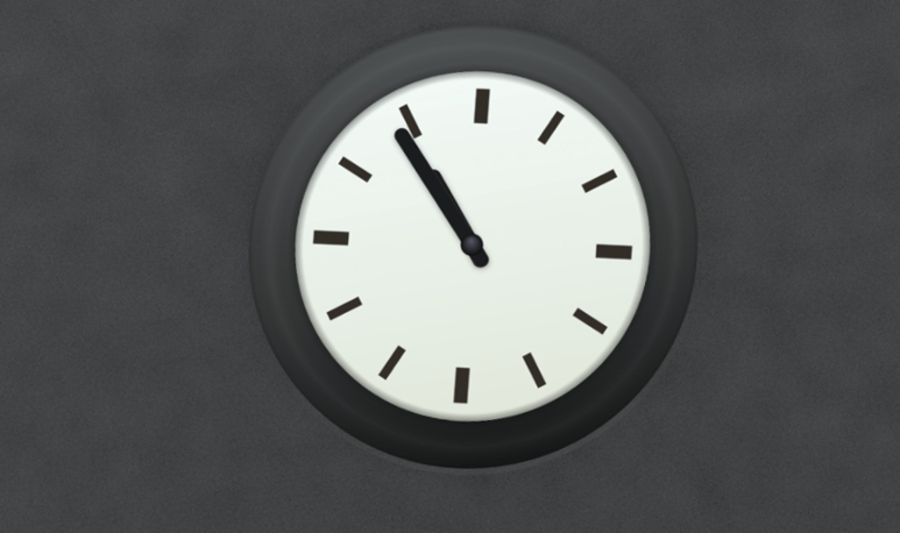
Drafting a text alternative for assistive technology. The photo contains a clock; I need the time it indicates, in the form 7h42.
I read 10h54
